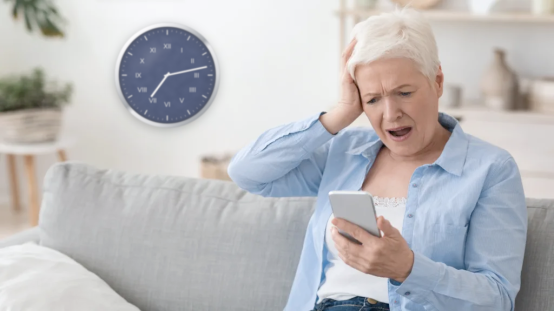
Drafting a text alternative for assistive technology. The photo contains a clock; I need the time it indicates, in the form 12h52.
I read 7h13
